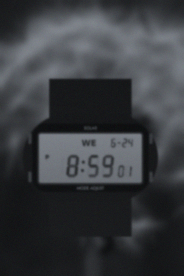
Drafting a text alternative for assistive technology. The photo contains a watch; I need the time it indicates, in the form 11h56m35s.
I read 8h59m01s
